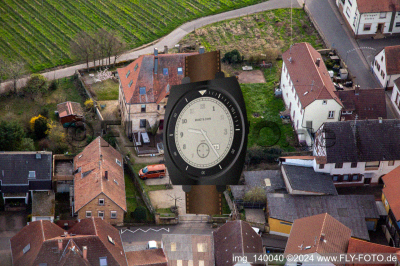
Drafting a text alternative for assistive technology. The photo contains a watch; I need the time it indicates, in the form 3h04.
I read 9h24
